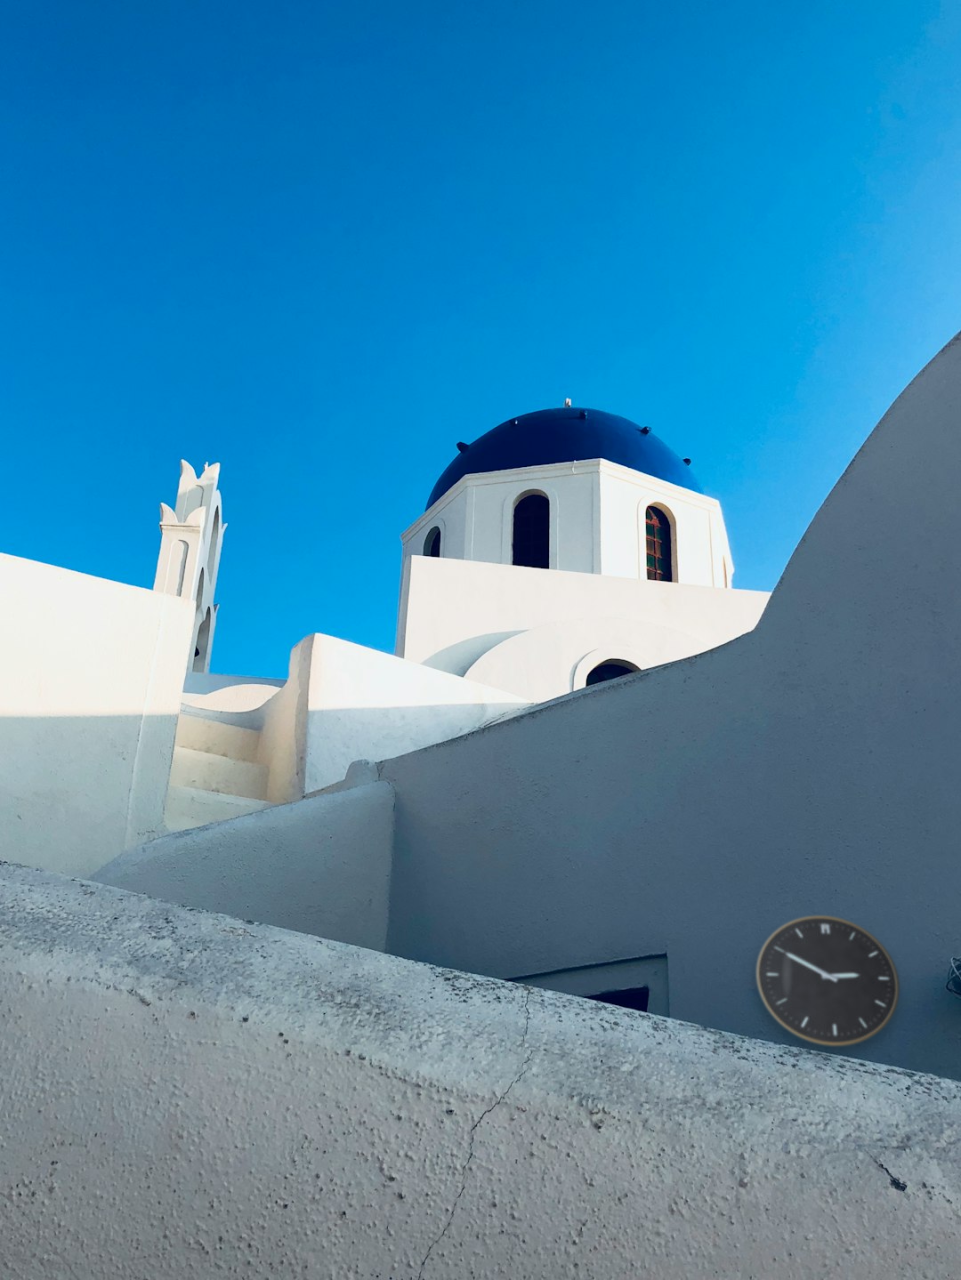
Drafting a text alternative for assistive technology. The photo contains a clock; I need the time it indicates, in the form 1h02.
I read 2h50
